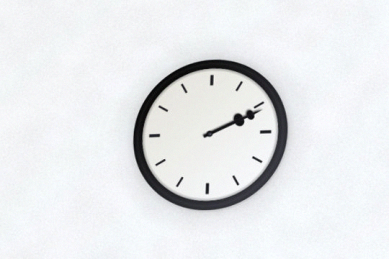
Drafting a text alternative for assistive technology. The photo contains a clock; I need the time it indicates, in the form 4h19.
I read 2h11
